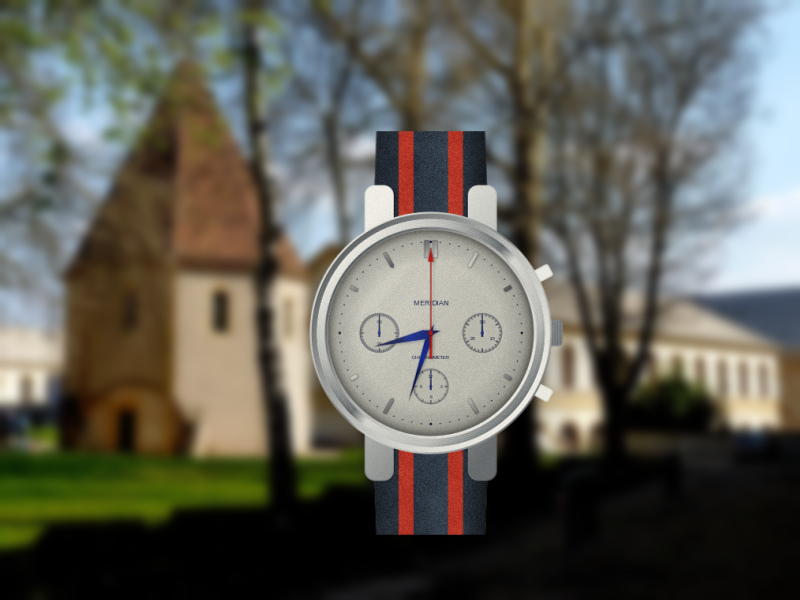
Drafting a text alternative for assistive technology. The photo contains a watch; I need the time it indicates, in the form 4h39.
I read 8h33
